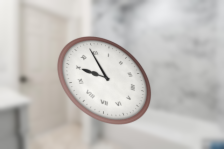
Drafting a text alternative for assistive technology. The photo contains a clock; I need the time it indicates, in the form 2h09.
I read 9h59
